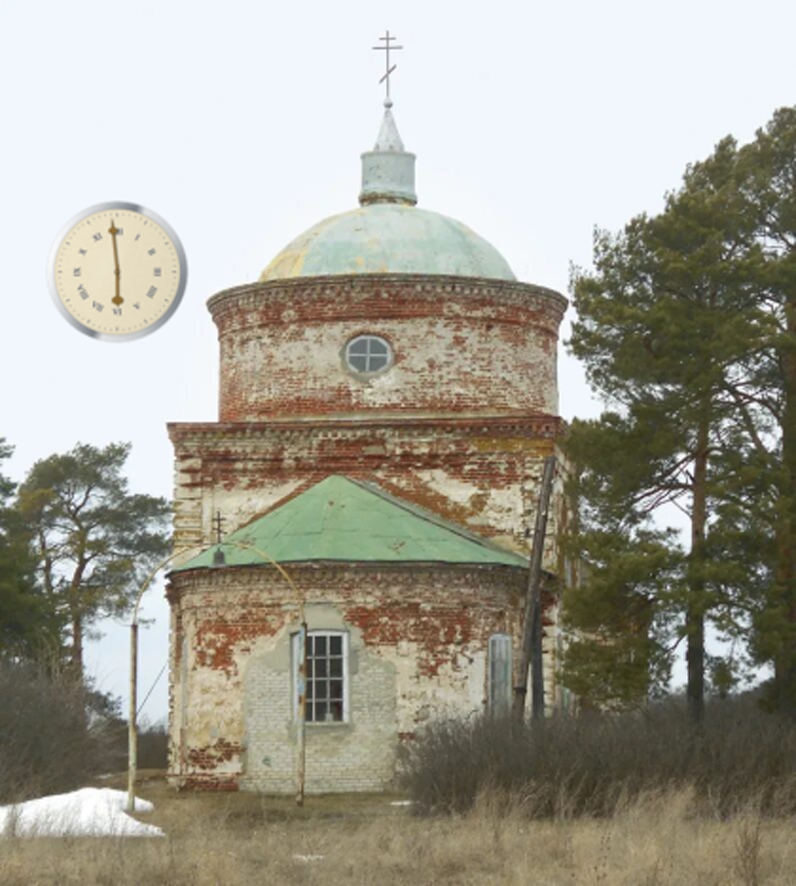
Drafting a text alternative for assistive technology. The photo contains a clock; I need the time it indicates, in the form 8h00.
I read 5h59
